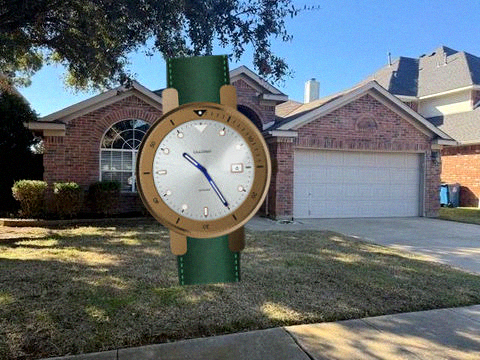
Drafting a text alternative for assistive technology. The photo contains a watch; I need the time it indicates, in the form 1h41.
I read 10h25
